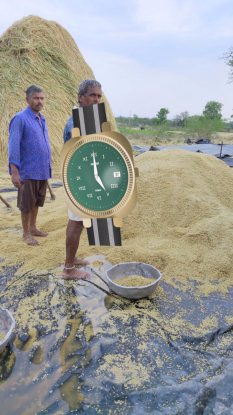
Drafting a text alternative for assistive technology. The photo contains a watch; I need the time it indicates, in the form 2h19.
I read 5h00
